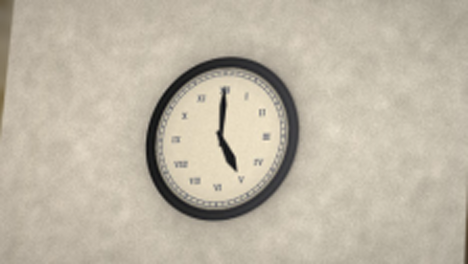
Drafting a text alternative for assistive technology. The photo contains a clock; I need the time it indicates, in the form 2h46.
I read 5h00
